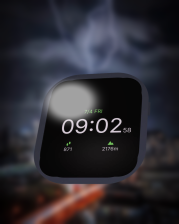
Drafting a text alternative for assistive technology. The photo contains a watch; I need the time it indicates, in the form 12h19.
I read 9h02
